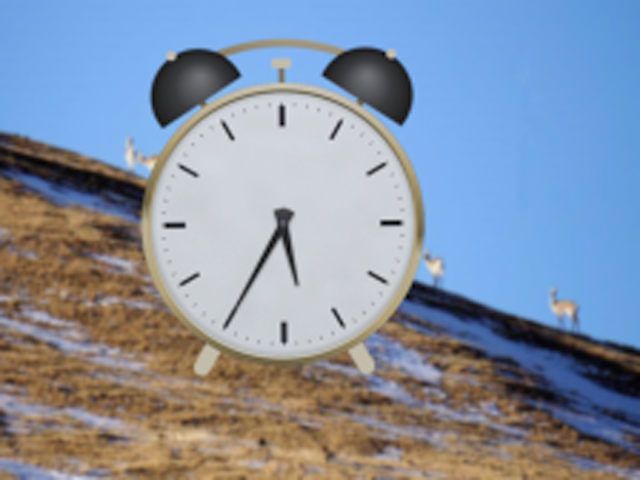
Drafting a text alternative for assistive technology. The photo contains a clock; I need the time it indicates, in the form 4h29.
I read 5h35
